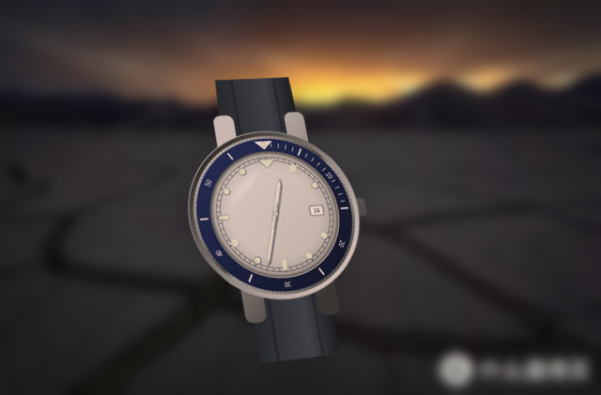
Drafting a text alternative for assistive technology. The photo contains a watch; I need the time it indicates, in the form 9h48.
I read 12h33
